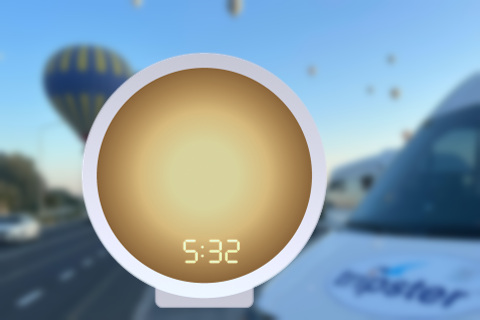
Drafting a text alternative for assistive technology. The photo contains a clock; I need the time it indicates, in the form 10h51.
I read 5h32
